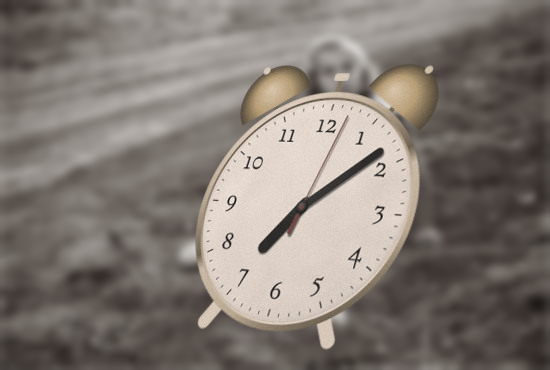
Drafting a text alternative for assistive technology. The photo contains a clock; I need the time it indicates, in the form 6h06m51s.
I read 7h08m02s
